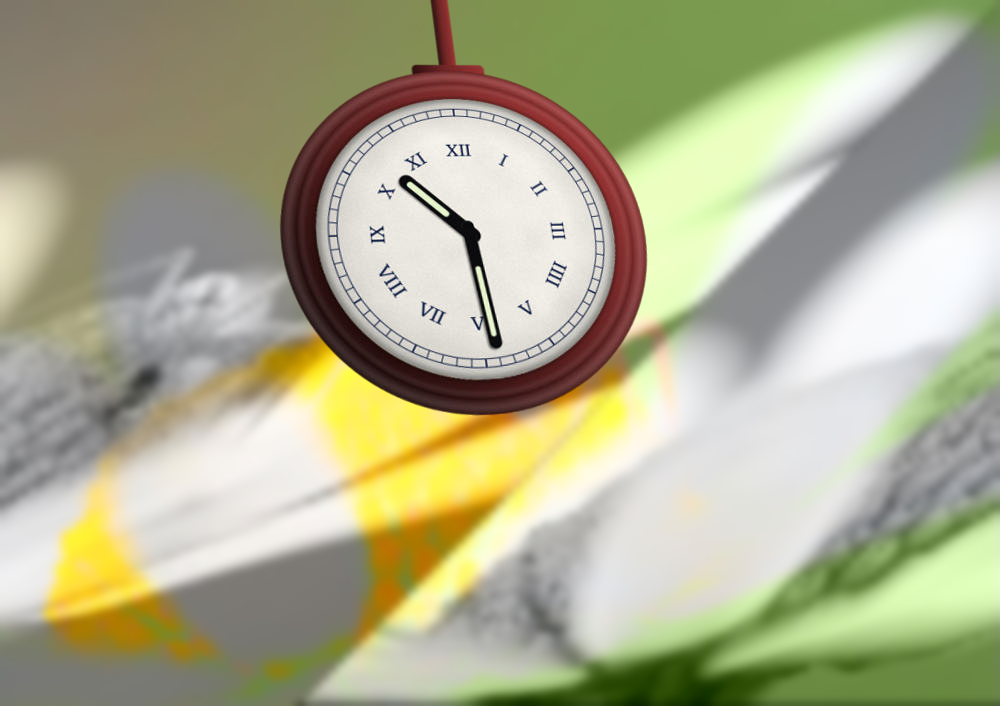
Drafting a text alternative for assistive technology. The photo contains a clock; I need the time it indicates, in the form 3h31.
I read 10h29
